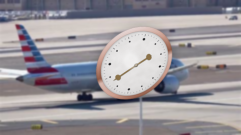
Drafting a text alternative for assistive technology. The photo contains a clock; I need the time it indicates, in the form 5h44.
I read 1h38
